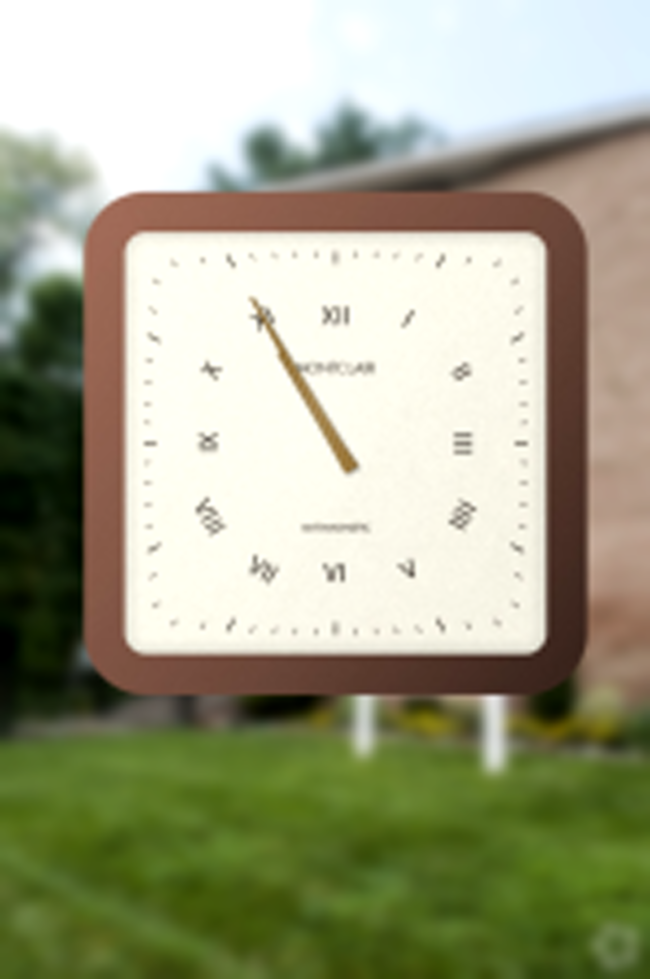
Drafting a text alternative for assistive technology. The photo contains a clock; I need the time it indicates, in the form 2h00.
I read 10h55
